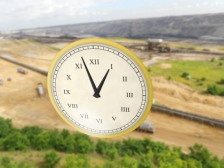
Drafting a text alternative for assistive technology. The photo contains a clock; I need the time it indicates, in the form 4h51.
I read 12h57
